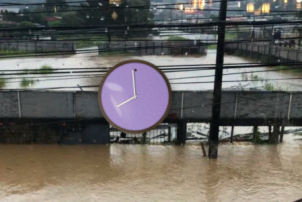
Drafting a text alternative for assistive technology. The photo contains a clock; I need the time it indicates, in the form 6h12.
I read 7h59
